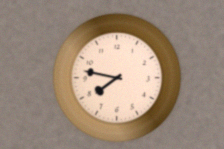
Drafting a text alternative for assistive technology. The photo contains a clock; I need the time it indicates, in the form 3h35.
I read 7h47
